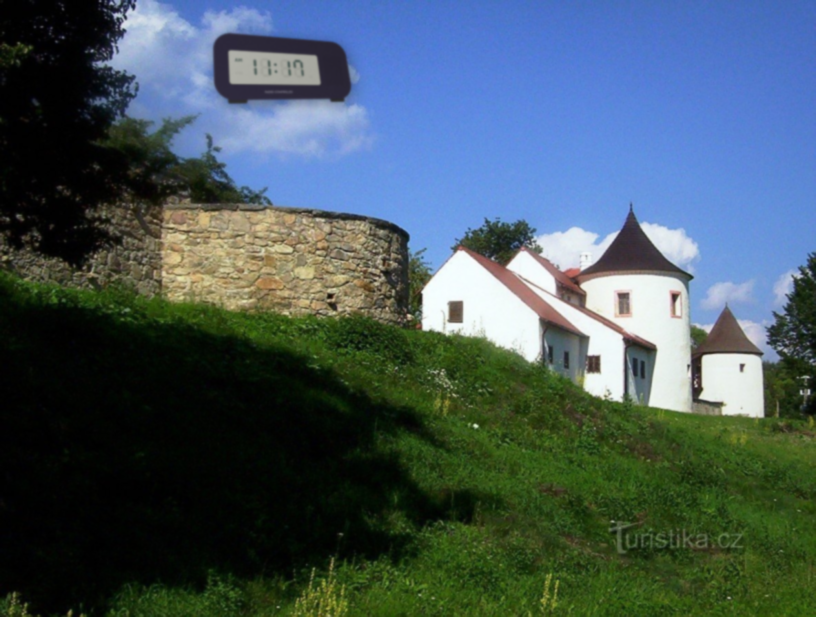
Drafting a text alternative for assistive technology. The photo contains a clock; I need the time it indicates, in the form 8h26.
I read 11h17
